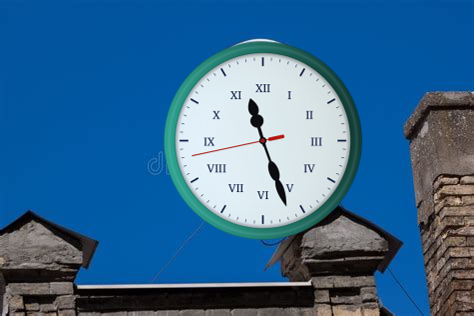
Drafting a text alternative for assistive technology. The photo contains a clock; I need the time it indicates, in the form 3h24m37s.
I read 11h26m43s
